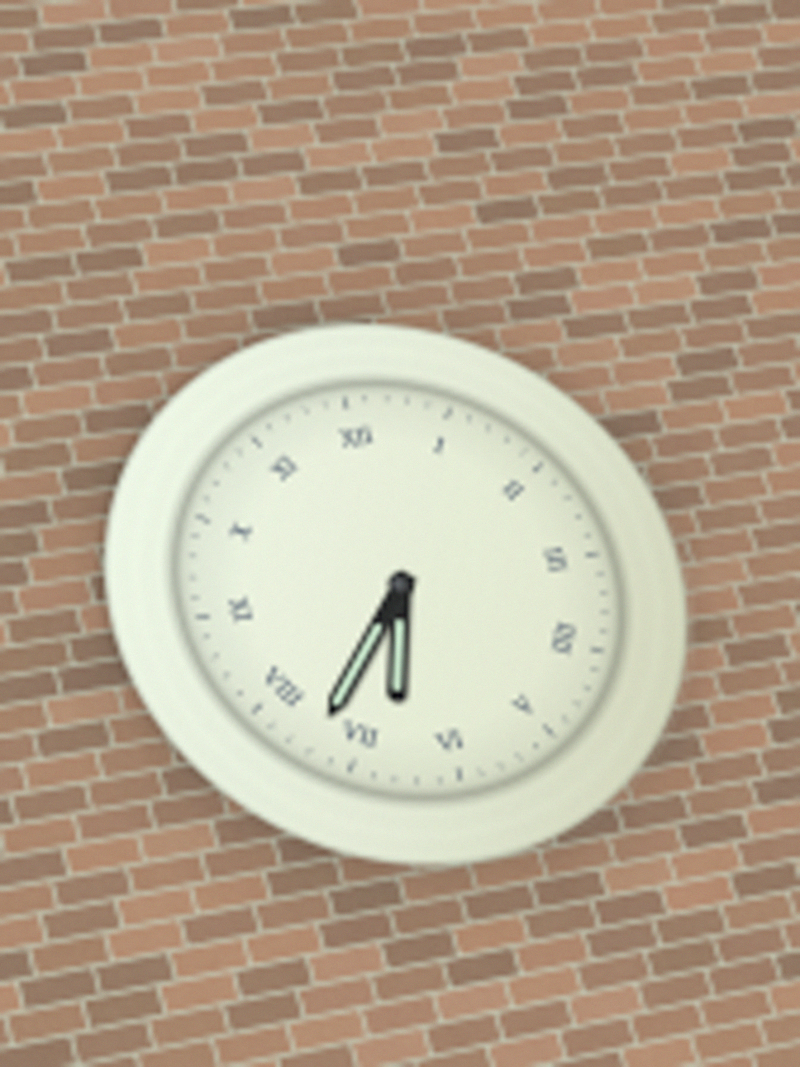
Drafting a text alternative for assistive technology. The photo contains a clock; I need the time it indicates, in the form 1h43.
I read 6h37
